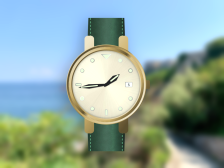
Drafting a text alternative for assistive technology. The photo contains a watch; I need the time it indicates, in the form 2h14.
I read 1h44
